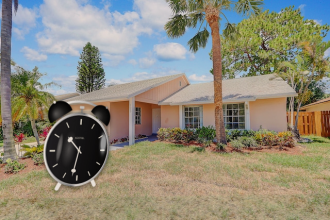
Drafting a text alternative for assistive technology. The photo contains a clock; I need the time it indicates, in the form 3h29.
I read 10h32
